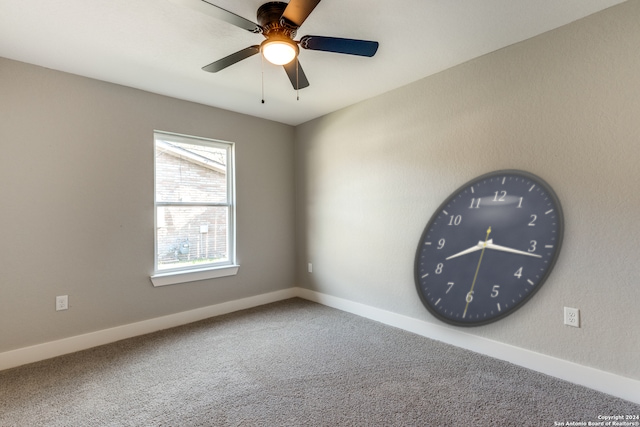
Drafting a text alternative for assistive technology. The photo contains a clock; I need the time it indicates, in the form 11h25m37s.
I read 8h16m30s
